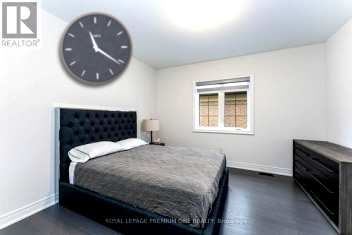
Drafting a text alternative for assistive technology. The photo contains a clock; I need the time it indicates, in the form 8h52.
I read 11h21
